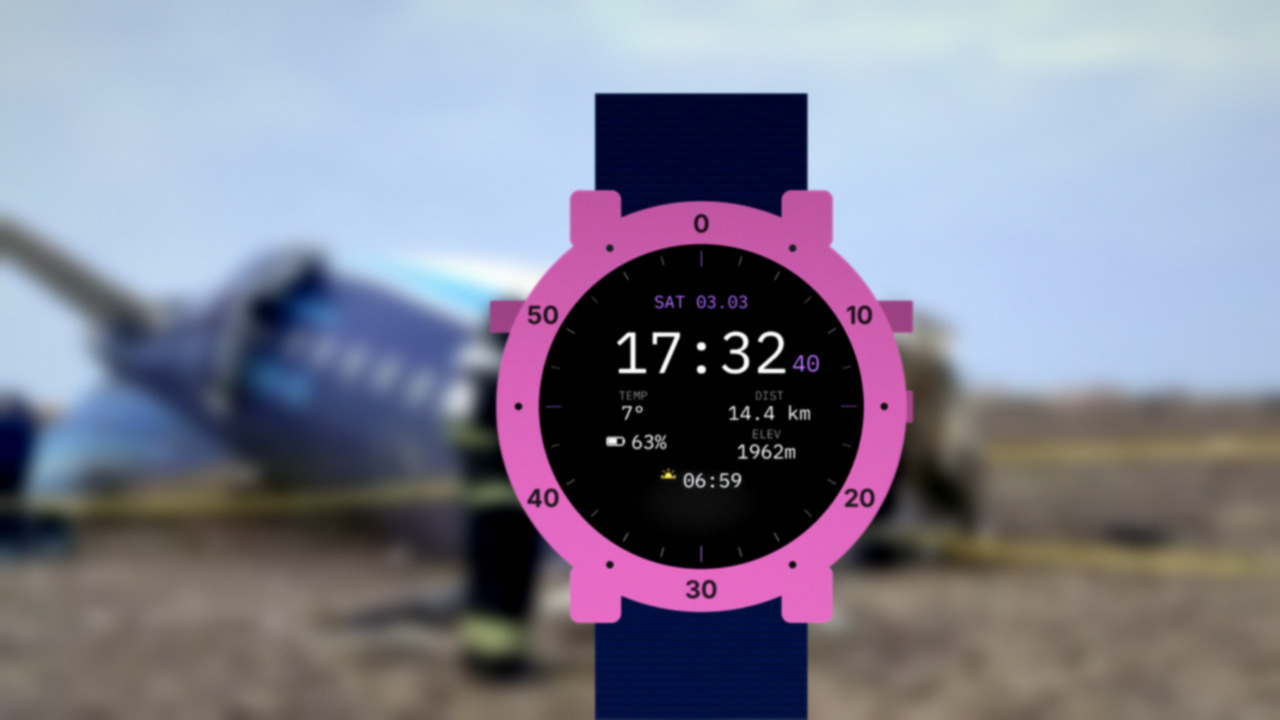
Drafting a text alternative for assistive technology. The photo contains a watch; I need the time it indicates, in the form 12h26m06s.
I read 17h32m40s
